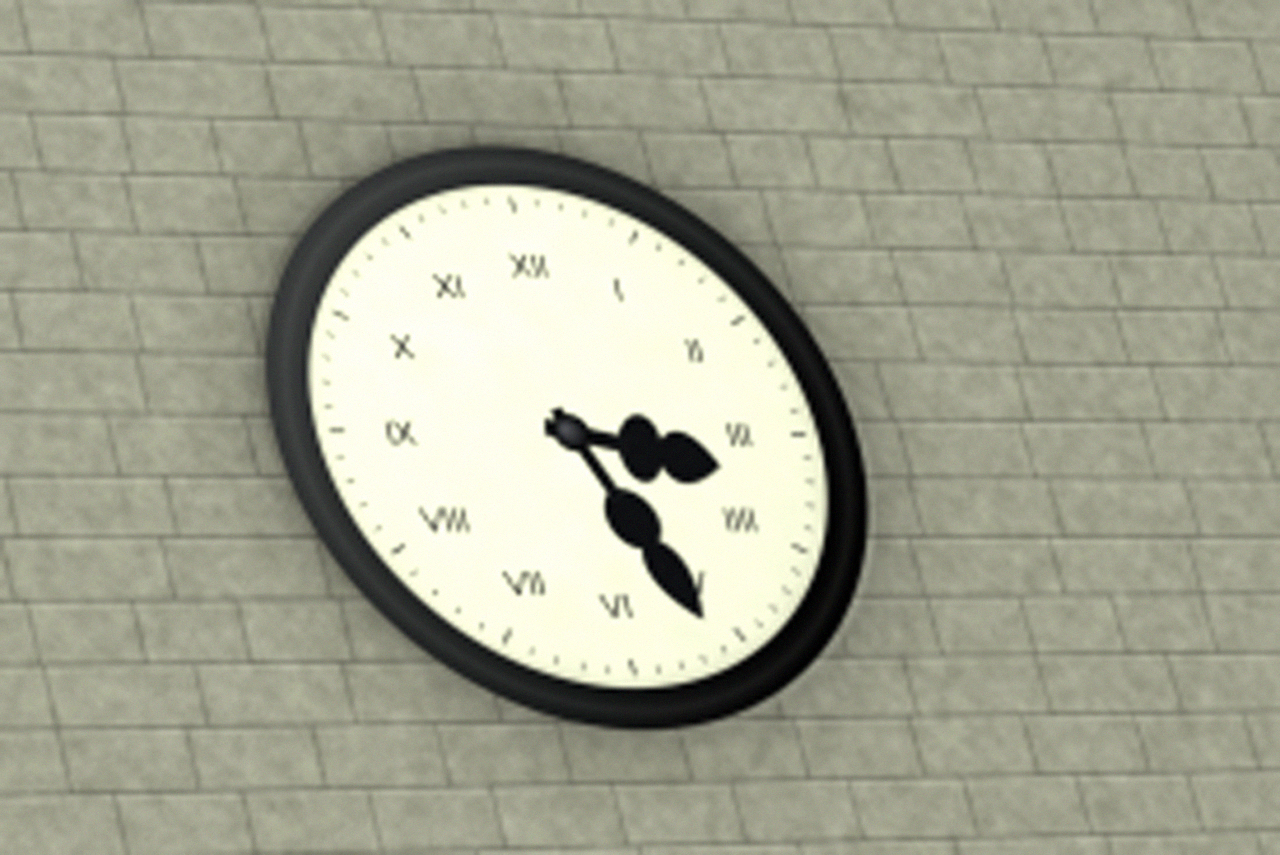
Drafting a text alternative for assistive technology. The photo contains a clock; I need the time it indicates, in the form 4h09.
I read 3h26
